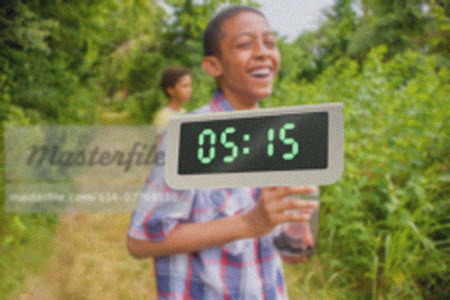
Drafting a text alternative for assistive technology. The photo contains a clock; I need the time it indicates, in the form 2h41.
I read 5h15
